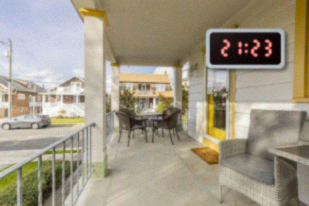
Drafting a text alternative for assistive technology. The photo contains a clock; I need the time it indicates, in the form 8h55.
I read 21h23
